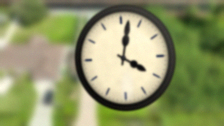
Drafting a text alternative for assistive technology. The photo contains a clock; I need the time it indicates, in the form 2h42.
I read 4h02
